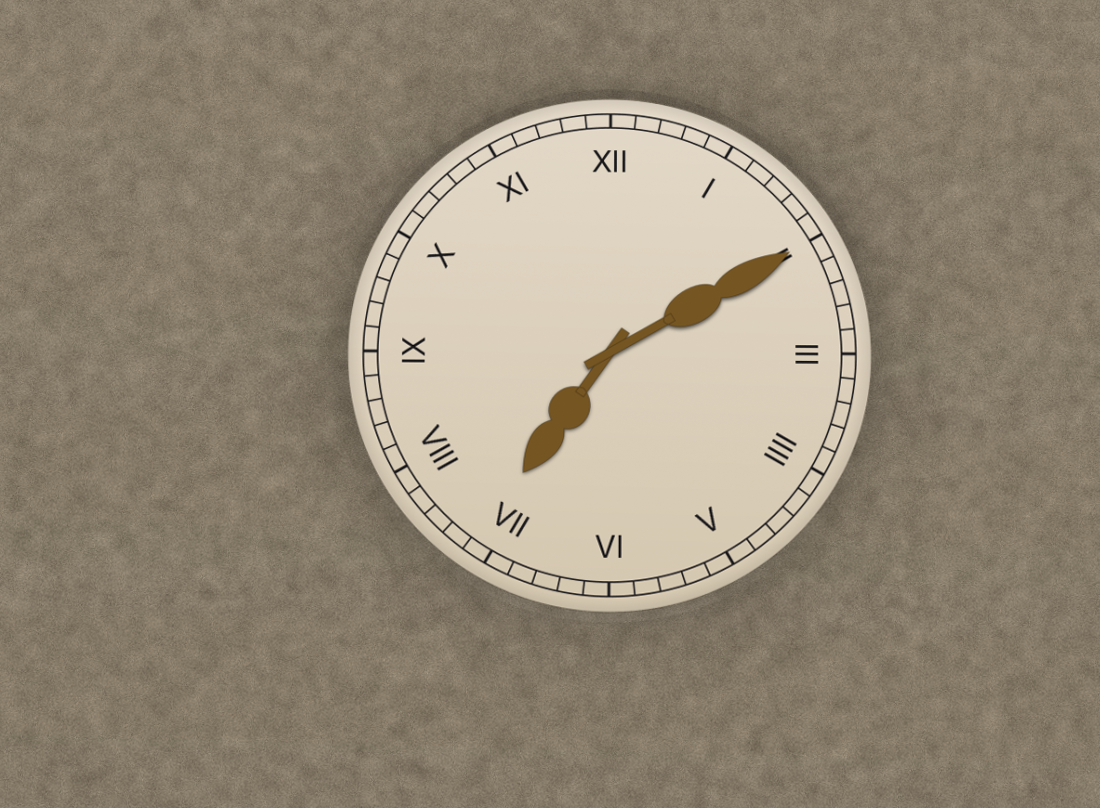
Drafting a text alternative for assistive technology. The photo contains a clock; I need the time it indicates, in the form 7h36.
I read 7h10
